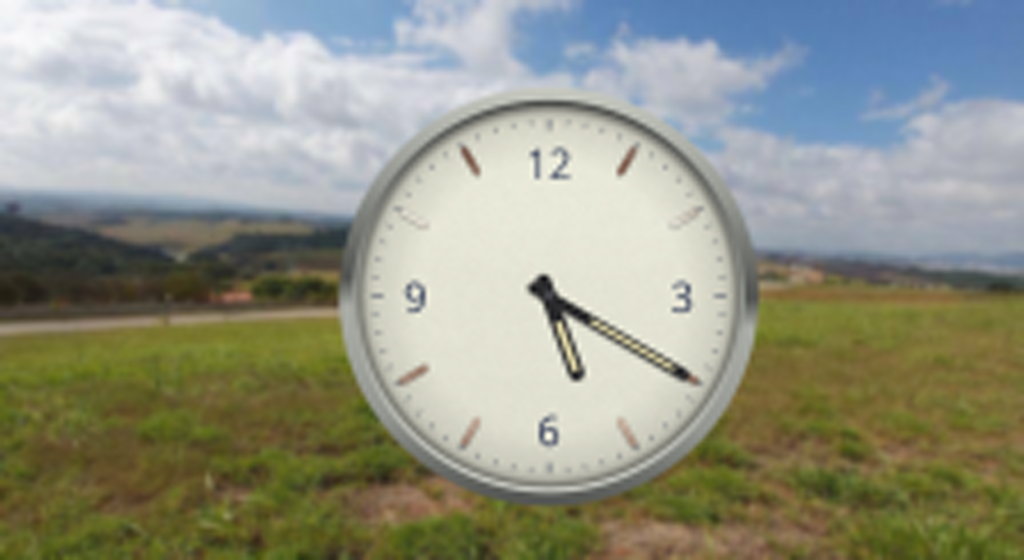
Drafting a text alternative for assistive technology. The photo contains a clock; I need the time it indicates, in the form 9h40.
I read 5h20
